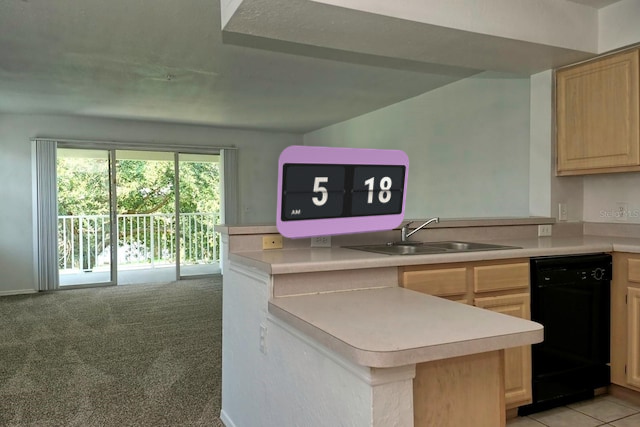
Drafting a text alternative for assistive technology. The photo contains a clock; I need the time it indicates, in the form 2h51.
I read 5h18
